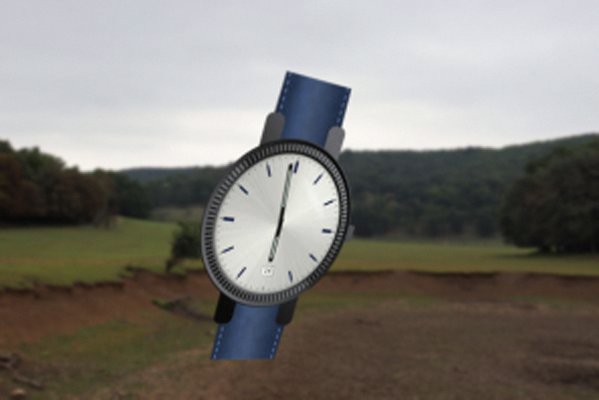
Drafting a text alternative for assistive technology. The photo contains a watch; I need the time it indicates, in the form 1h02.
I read 5h59
